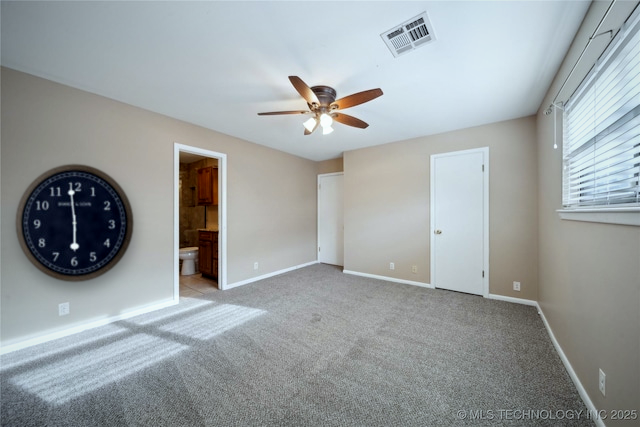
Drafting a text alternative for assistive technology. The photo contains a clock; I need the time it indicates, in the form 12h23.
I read 5h59
